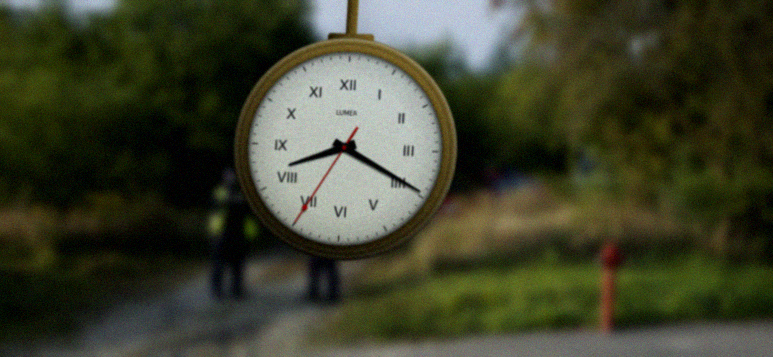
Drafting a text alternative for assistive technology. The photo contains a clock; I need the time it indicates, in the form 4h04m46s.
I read 8h19m35s
